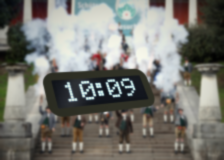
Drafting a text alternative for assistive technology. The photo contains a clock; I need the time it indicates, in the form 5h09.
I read 10h09
